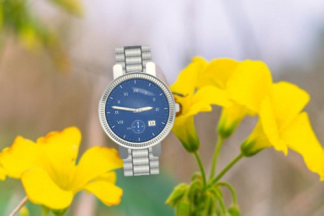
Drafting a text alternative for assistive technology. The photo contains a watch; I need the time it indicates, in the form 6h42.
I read 2h47
